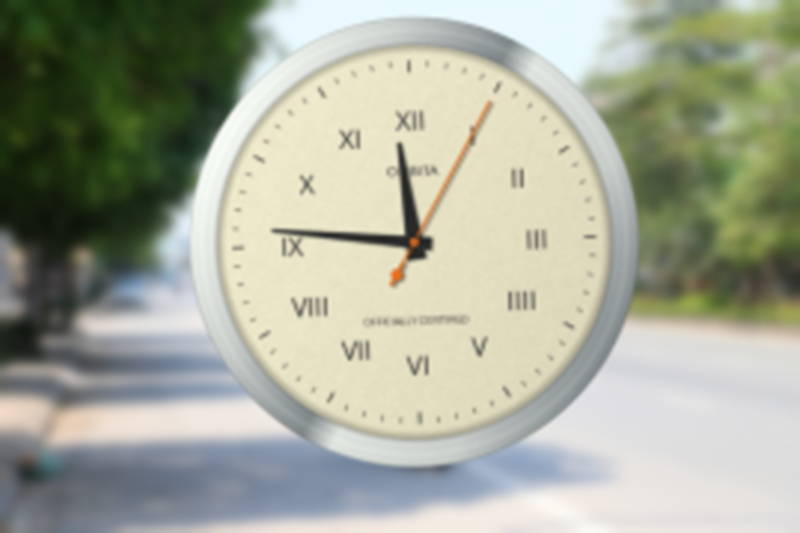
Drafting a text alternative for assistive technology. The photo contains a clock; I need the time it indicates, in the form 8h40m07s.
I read 11h46m05s
